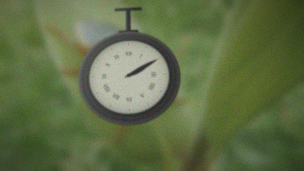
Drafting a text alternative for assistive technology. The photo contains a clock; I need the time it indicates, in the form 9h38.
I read 2h10
